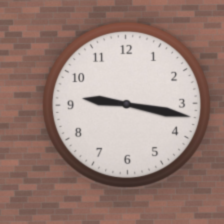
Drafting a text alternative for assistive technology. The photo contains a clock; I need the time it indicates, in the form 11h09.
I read 9h17
